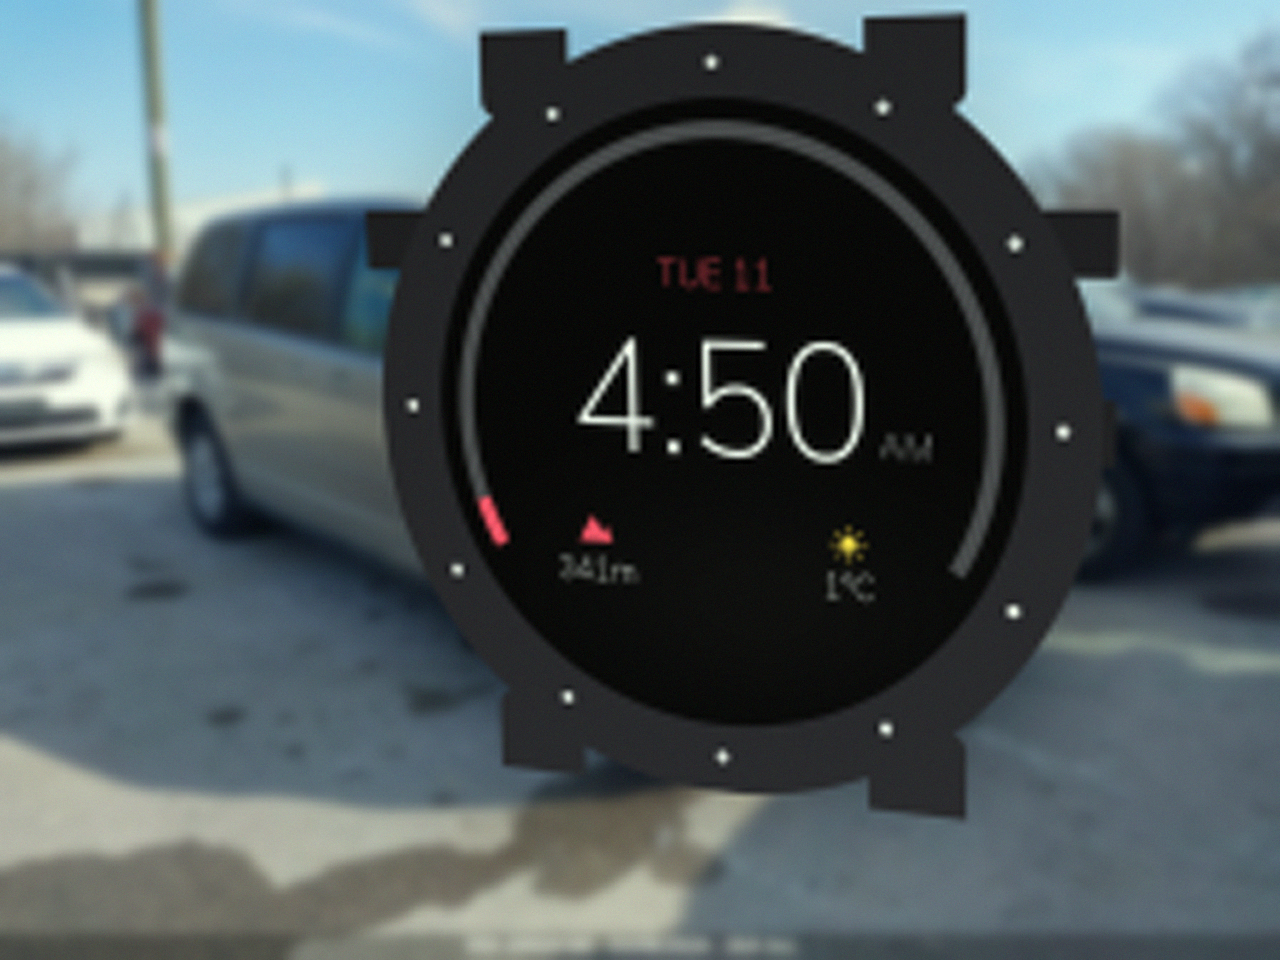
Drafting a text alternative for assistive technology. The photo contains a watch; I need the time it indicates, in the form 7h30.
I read 4h50
